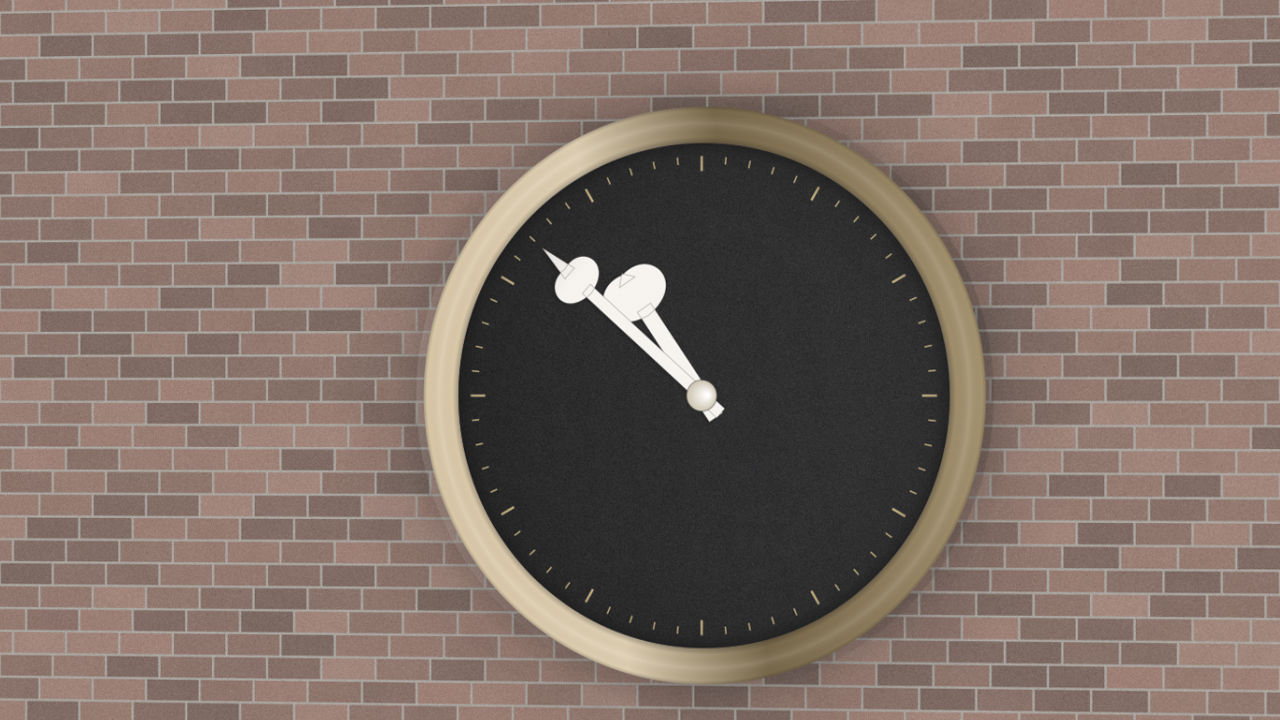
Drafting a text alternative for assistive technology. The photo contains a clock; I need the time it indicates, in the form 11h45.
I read 10h52
